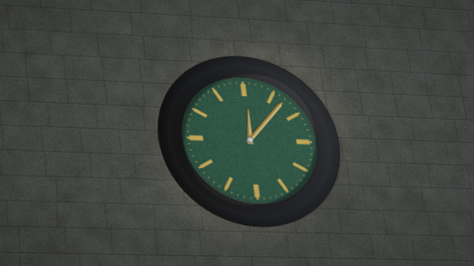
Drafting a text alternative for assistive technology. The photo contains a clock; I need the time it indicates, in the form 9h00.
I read 12h07
